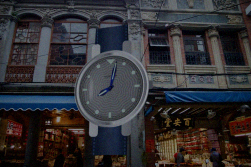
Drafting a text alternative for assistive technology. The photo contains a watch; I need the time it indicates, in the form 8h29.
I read 8h02
